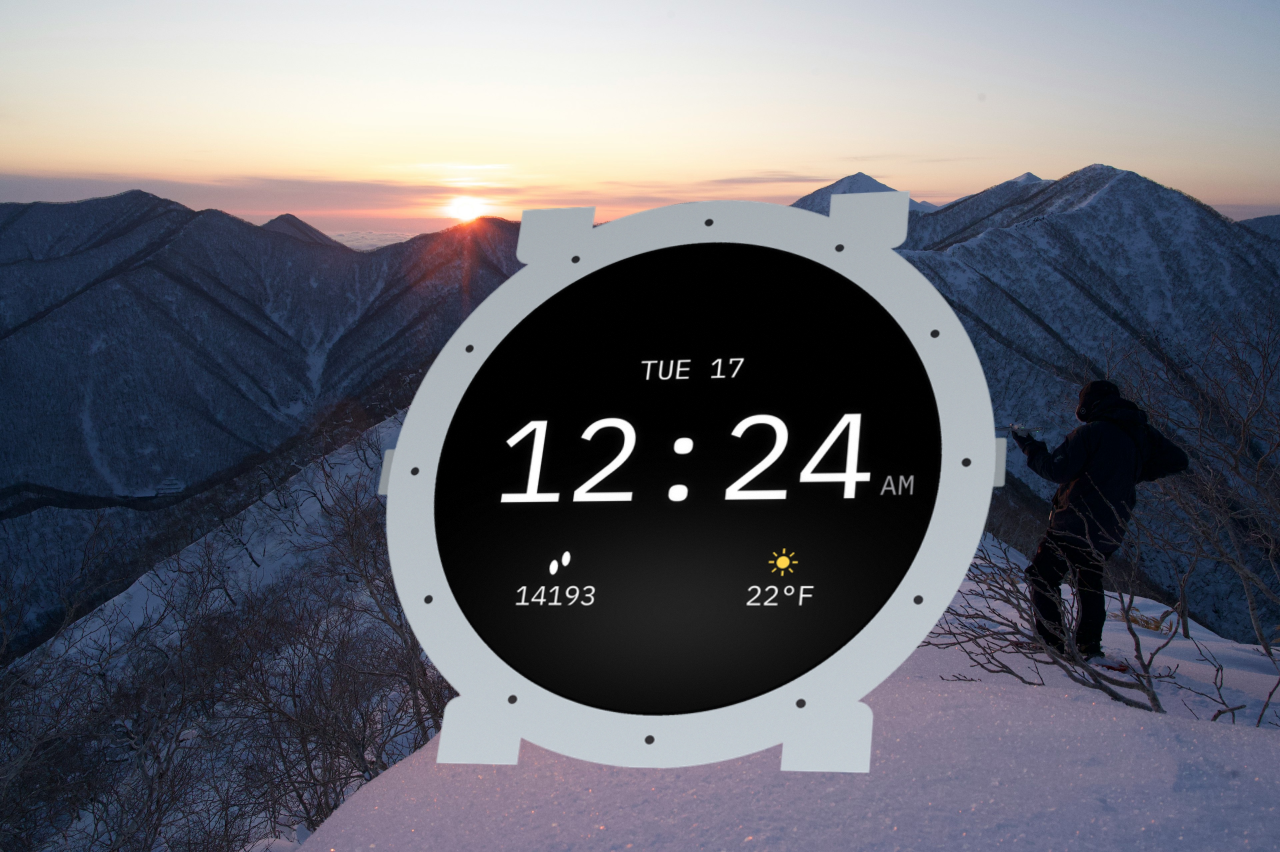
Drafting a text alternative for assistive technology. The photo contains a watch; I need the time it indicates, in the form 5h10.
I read 12h24
